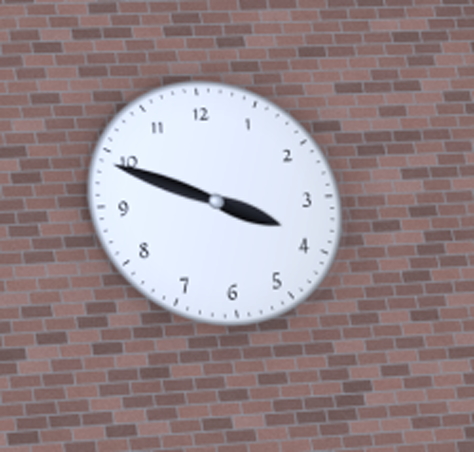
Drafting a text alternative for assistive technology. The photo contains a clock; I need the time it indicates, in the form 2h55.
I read 3h49
